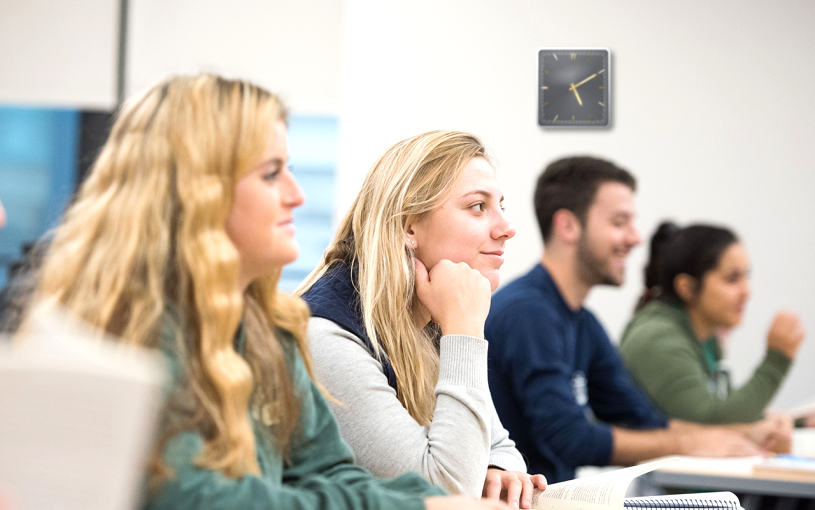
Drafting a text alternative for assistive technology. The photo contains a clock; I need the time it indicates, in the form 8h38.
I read 5h10
